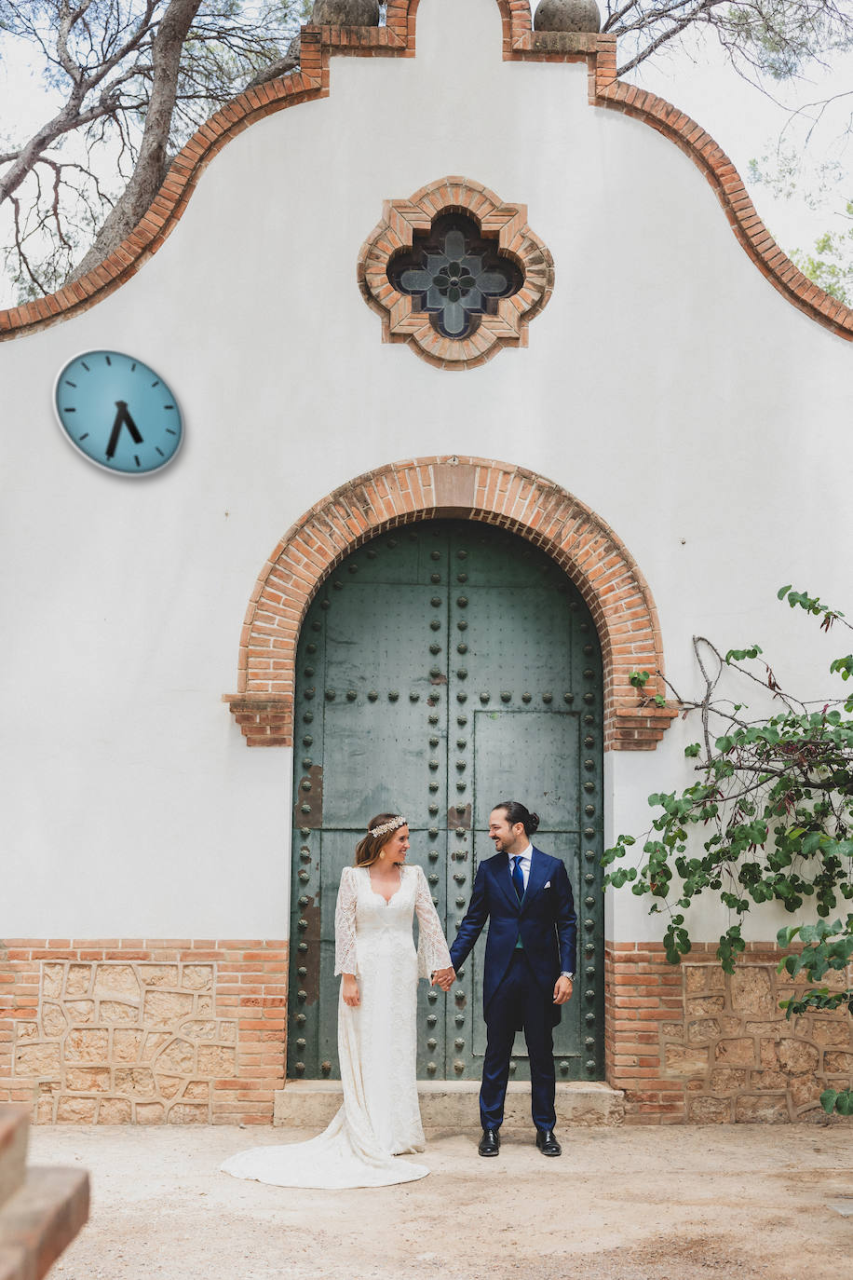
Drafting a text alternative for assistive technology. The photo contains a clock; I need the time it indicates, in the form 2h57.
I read 5h35
